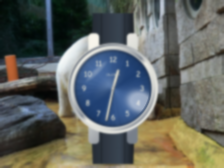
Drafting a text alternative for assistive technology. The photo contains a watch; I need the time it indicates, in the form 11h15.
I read 12h32
